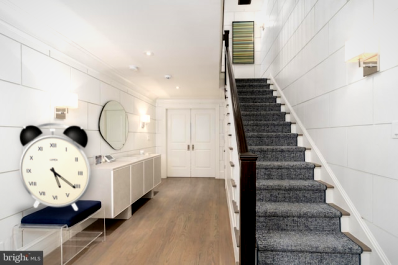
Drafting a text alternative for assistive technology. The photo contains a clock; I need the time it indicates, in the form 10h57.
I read 5h21
